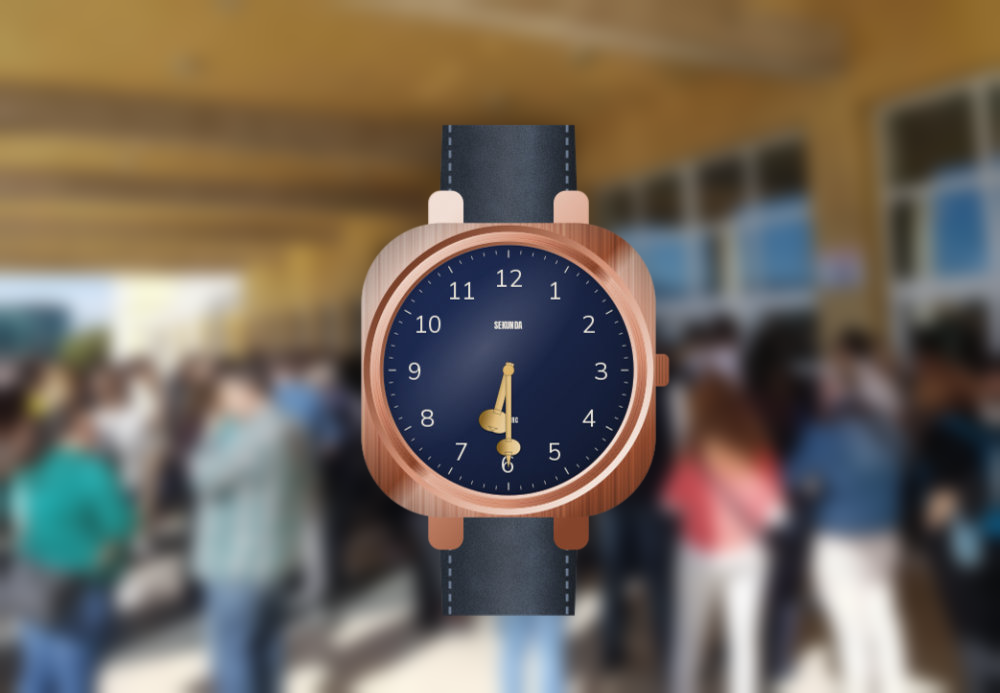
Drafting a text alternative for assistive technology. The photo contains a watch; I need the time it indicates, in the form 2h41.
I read 6h30
